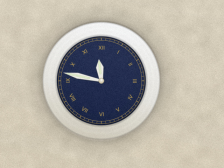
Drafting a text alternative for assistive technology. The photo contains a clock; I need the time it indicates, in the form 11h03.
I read 11h47
